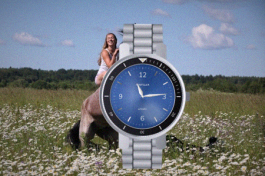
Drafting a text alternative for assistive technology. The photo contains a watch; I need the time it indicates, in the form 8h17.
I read 11h14
